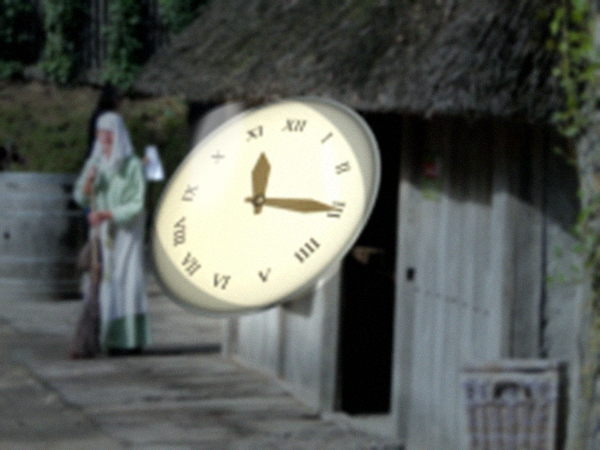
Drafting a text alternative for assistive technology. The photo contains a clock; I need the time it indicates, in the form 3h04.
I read 11h15
